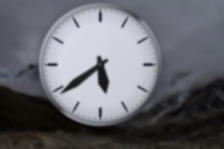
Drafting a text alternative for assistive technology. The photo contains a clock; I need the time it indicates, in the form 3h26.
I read 5h39
